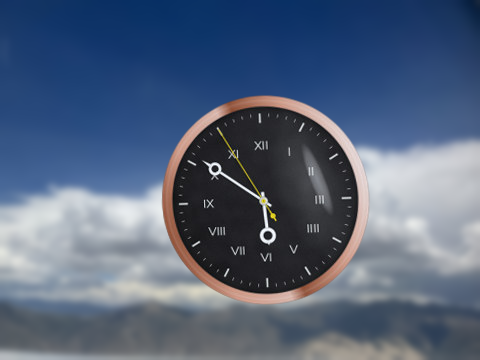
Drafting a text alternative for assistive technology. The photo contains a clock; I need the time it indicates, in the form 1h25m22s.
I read 5h50m55s
